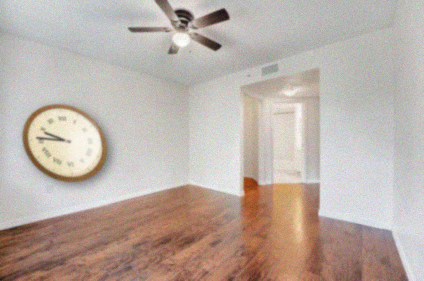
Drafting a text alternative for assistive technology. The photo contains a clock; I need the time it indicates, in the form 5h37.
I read 9h46
